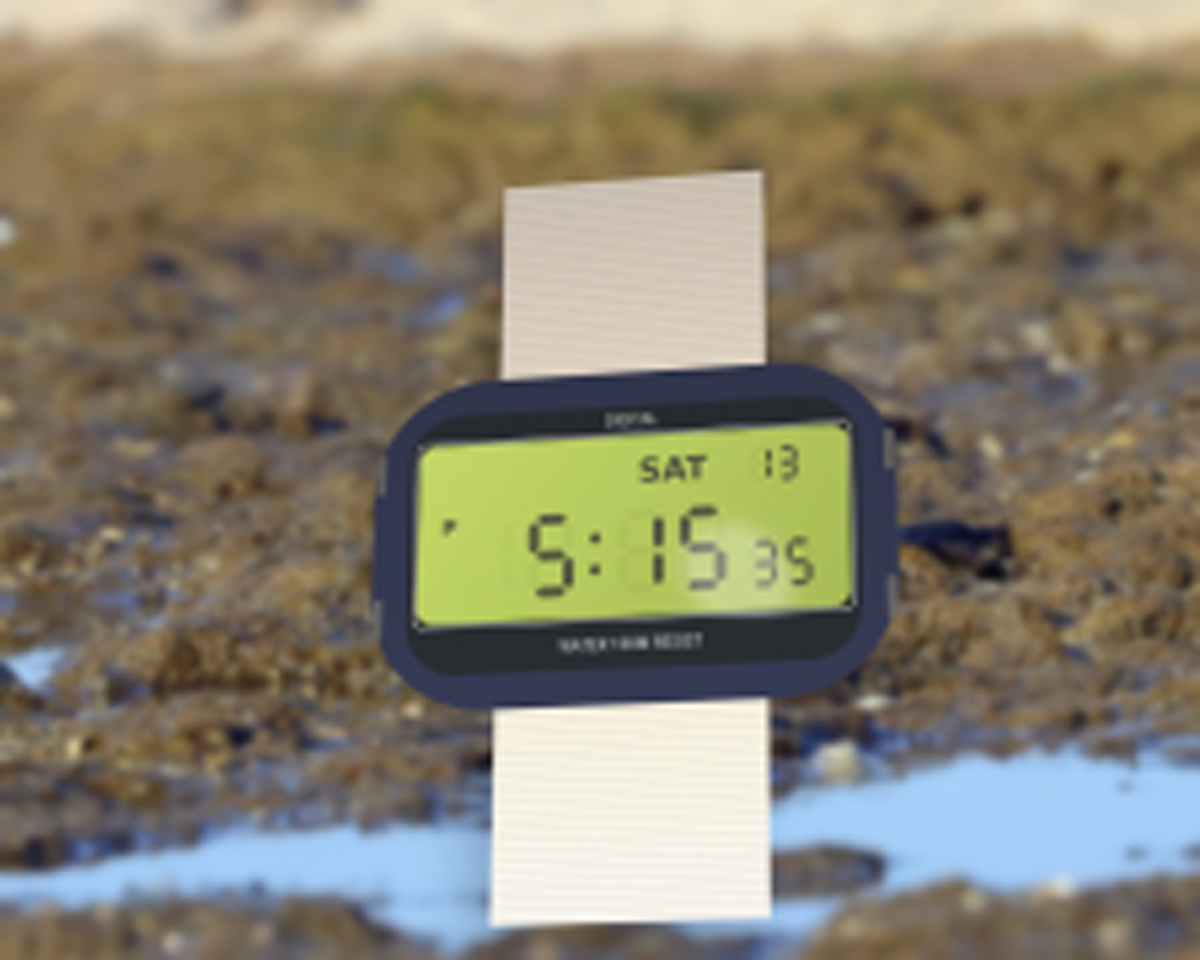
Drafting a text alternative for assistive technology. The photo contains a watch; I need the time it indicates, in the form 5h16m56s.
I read 5h15m35s
